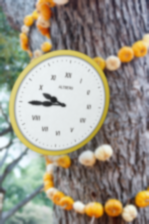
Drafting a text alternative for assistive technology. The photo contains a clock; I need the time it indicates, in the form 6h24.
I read 9h45
